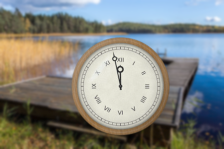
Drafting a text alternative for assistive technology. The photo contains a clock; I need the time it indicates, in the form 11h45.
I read 11h58
